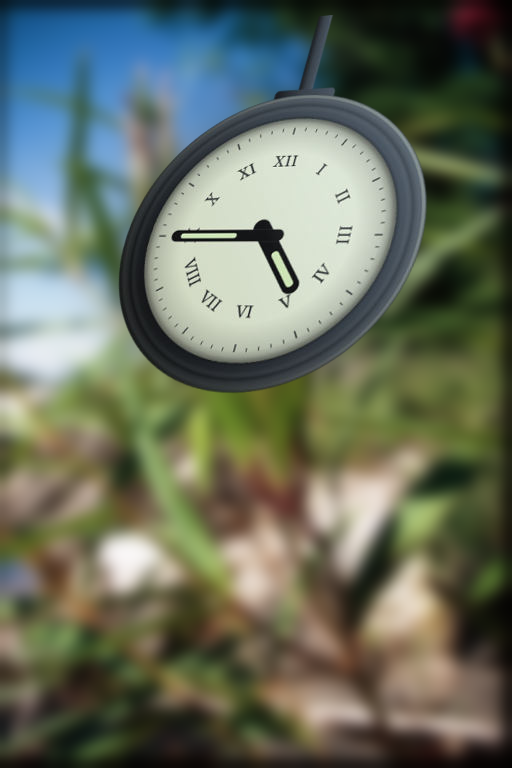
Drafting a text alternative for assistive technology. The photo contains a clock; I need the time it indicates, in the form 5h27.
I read 4h45
